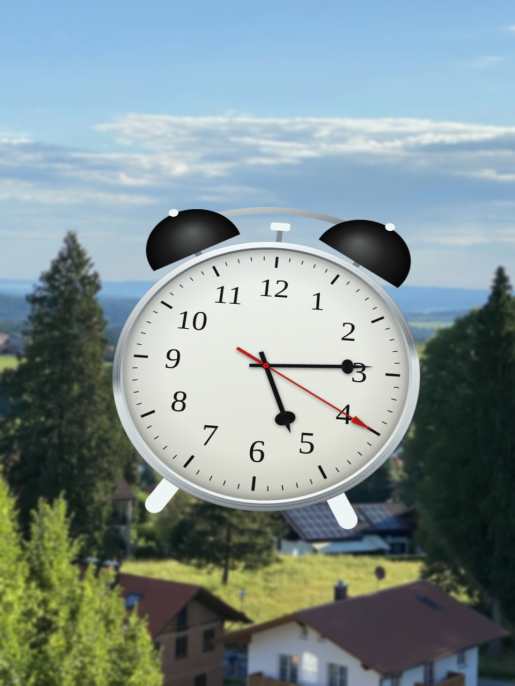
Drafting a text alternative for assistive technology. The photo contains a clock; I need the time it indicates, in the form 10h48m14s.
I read 5h14m20s
